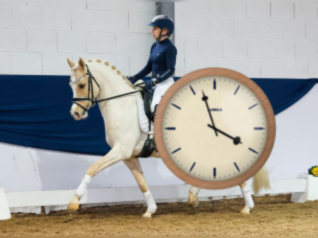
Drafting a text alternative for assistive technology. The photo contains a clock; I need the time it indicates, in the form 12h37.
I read 3h57
